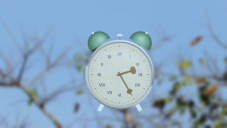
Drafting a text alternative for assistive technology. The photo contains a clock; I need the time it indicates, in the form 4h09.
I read 2h25
